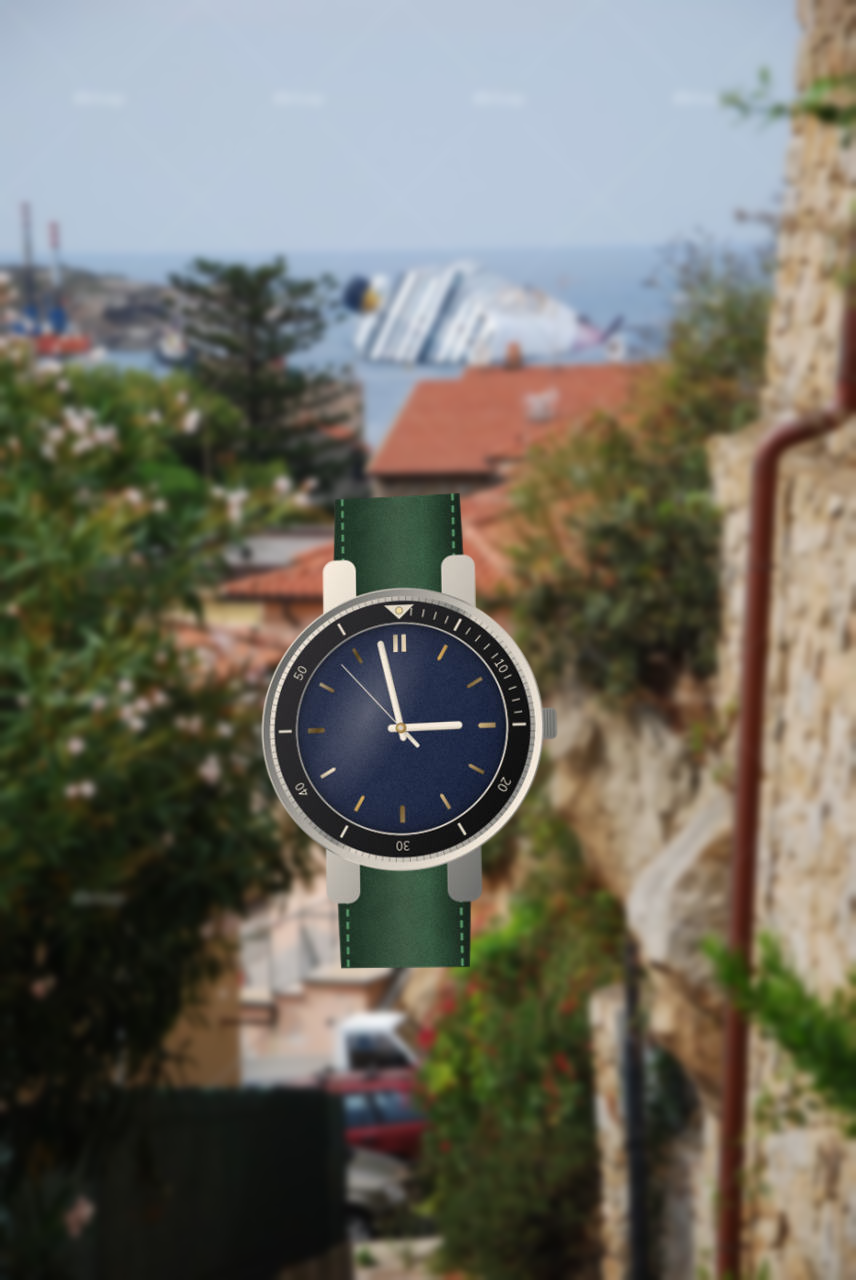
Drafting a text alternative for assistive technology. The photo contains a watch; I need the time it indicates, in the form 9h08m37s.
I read 2h57m53s
